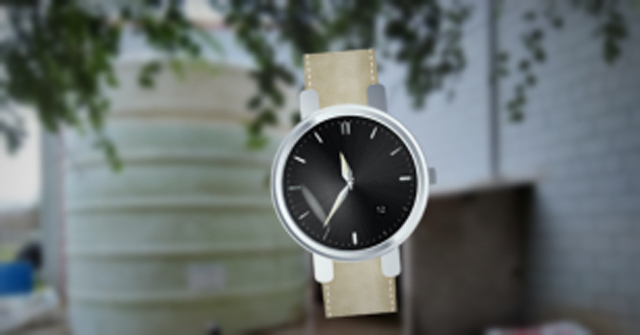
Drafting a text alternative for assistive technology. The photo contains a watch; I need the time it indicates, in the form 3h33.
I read 11h36
